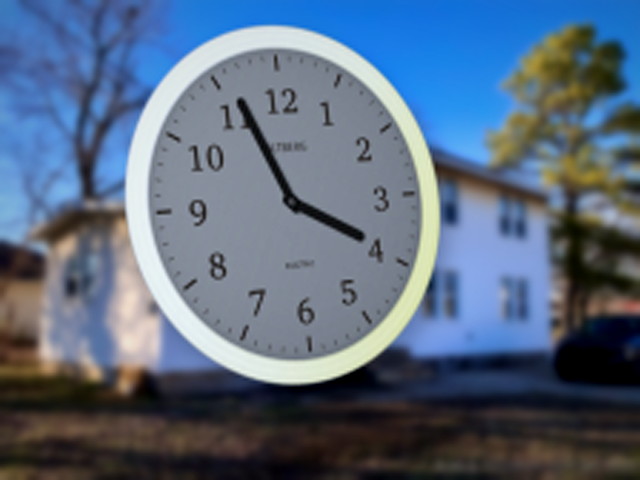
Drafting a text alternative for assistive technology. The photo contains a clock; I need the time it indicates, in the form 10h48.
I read 3h56
